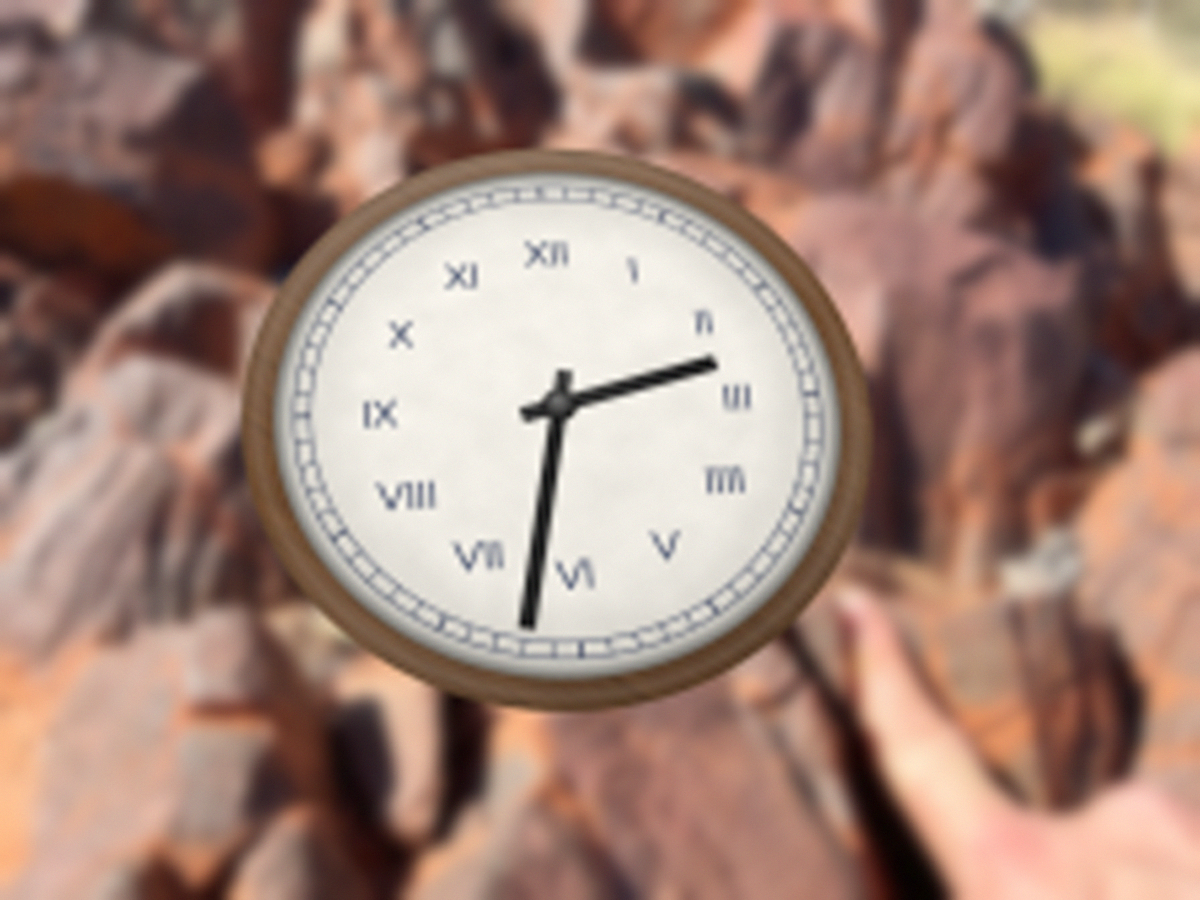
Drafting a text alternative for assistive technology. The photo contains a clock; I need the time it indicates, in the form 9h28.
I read 2h32
